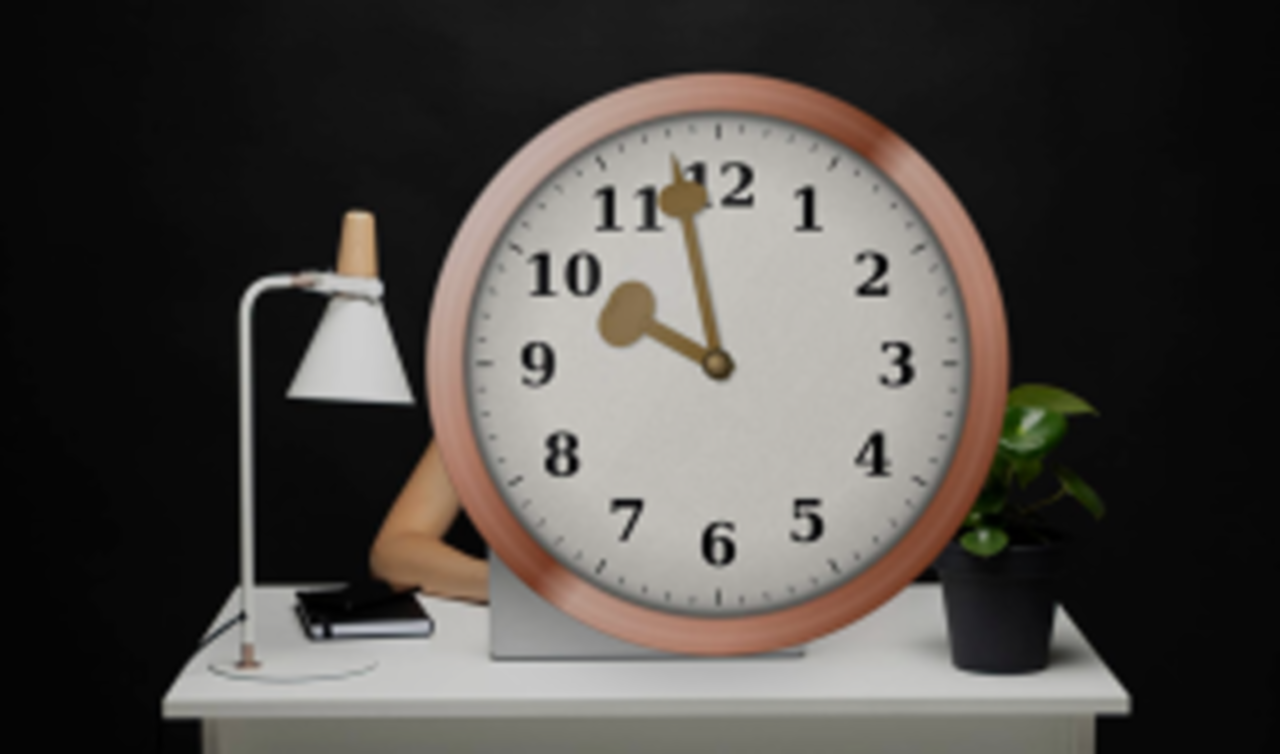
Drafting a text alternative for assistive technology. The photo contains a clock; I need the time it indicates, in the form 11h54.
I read 9h58
